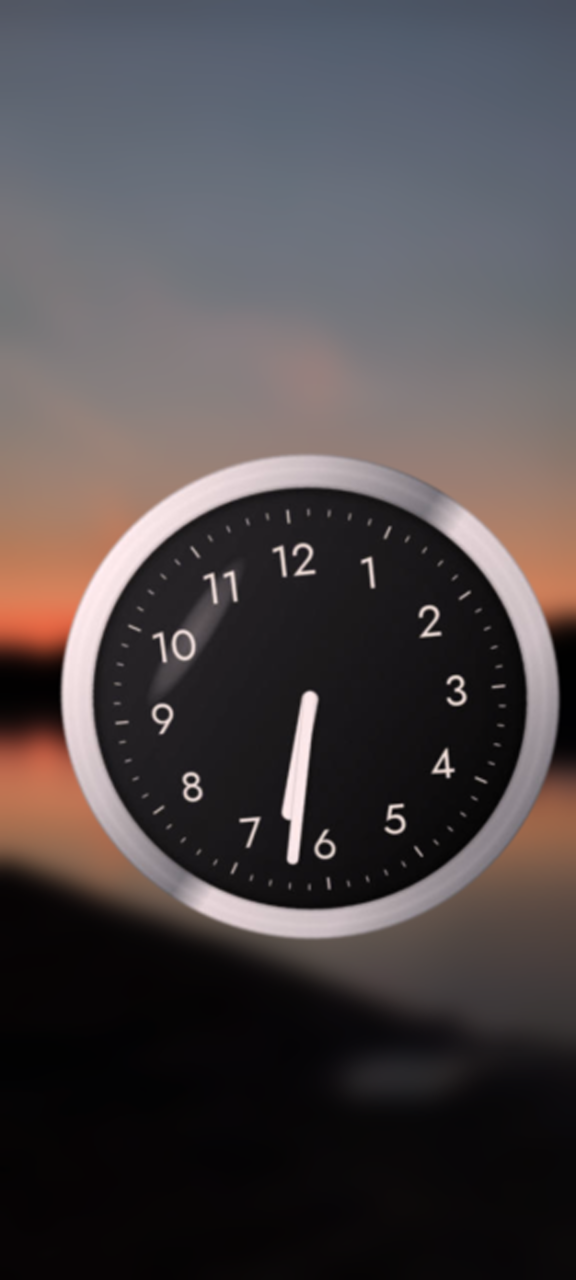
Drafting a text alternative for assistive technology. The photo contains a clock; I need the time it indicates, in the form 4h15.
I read 6h32
